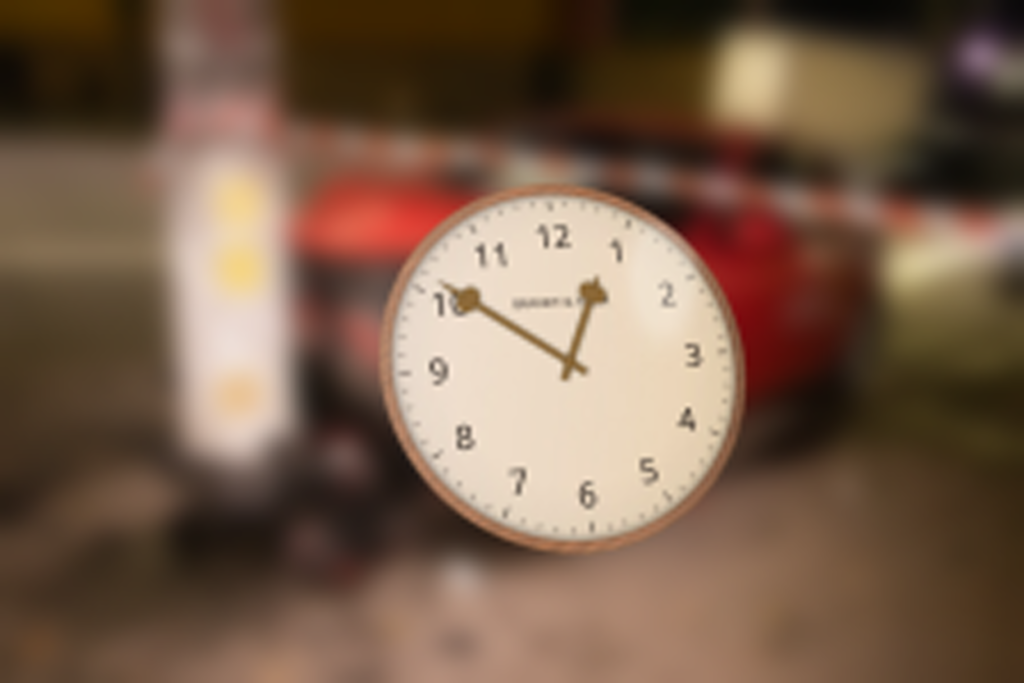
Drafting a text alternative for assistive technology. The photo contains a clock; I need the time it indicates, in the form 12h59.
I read 12h51
